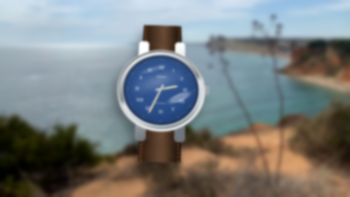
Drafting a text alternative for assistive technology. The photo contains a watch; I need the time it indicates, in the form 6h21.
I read 2h34
